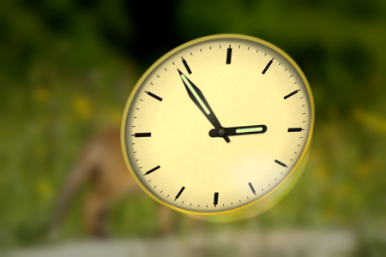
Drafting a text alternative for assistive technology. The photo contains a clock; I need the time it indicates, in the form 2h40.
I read 2h54
